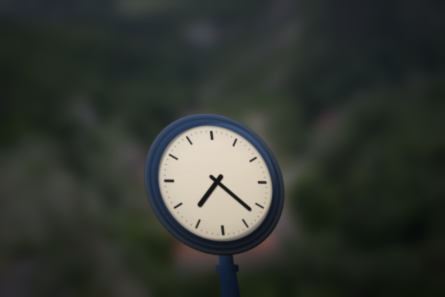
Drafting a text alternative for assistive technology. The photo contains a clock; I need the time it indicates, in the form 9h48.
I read 7h22
